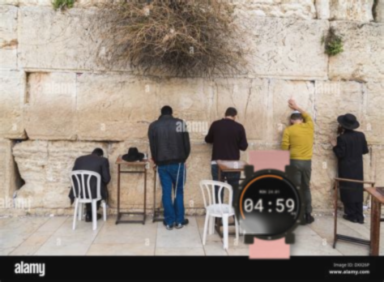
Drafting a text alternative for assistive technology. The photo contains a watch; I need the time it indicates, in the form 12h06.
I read 4h59
